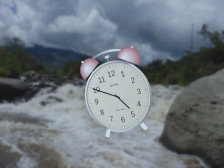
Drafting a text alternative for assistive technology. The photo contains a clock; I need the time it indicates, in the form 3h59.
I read 4h50
